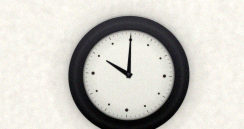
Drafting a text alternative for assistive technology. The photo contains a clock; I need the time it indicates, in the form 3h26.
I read 10h00
